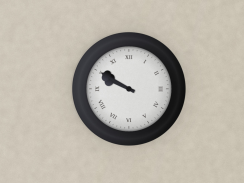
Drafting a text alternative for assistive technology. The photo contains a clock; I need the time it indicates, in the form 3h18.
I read 9h50
